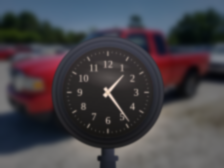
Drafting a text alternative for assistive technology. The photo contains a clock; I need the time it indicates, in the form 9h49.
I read 1h24
